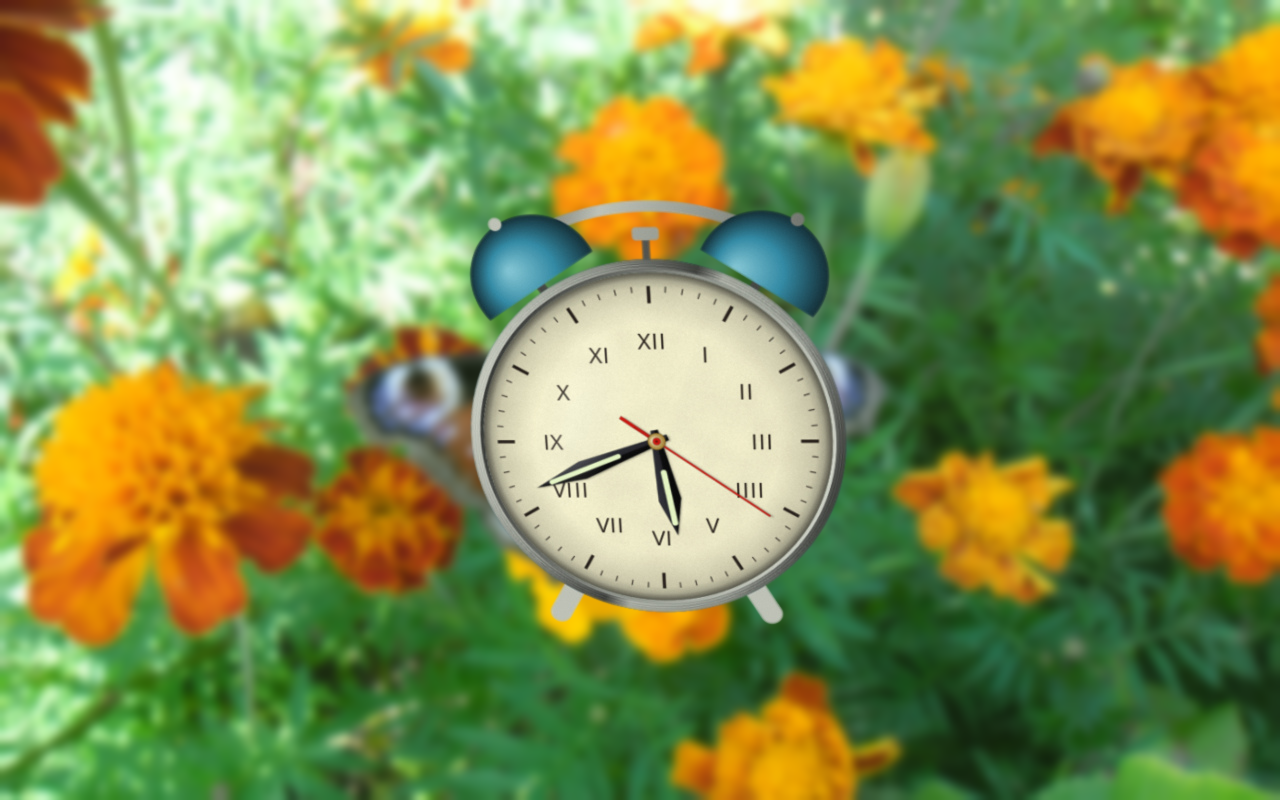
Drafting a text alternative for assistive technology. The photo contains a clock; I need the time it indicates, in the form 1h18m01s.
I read 5h41m21s
